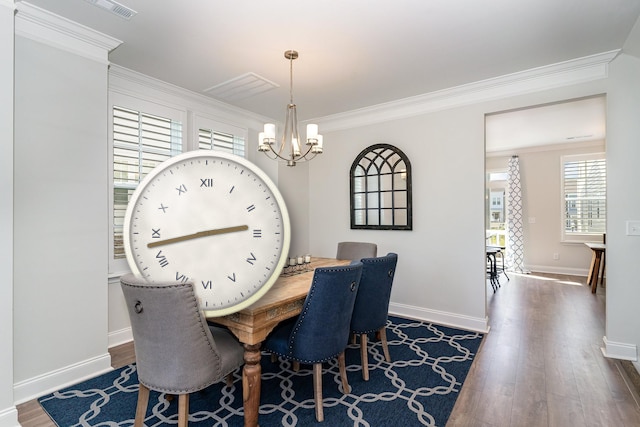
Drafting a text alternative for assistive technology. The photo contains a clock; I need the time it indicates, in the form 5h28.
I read 2h43
